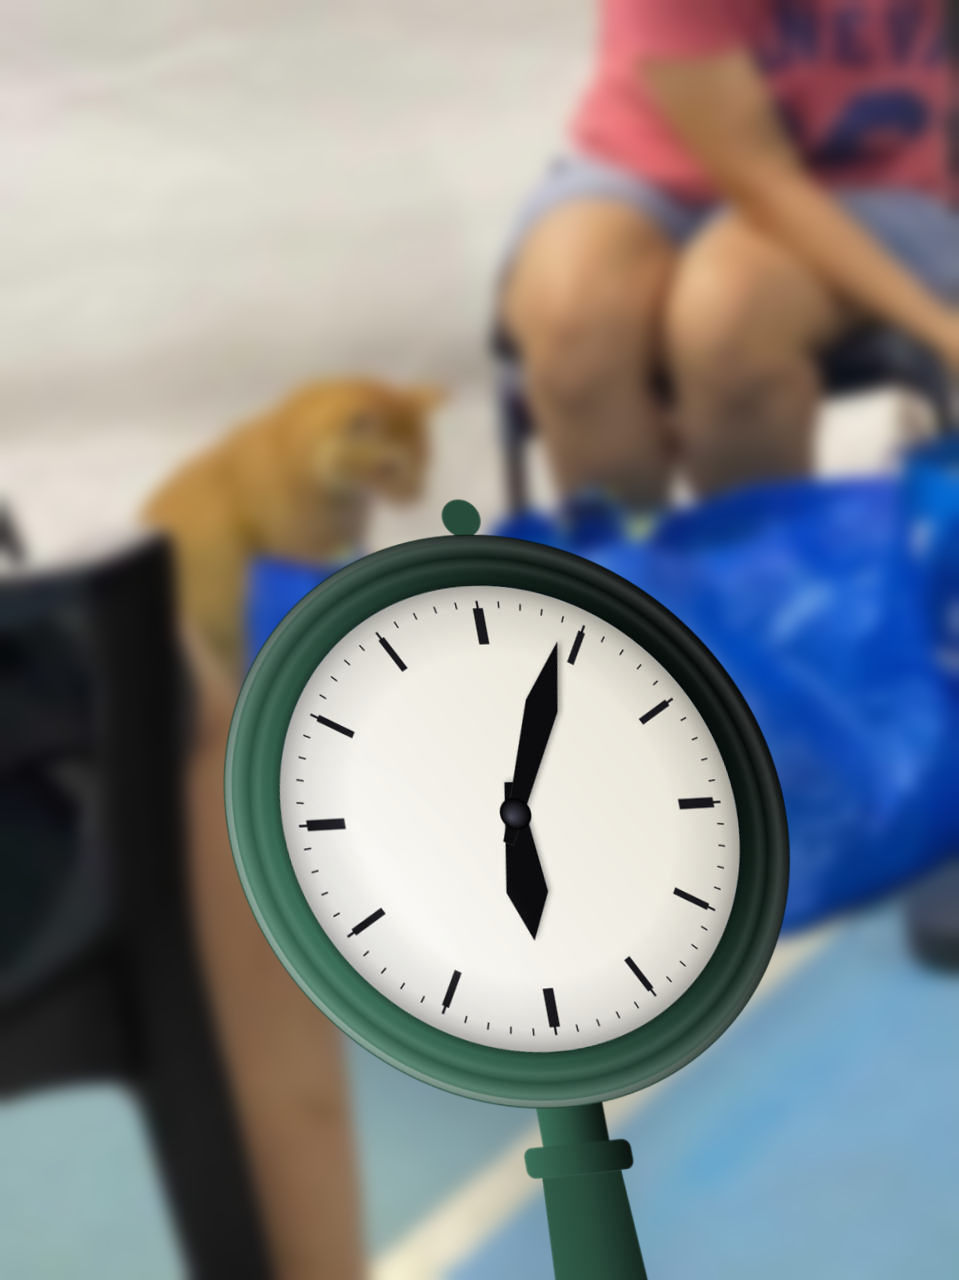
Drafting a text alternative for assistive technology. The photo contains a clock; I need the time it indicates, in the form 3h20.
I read 6h04
